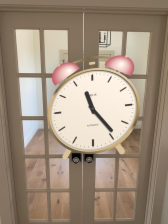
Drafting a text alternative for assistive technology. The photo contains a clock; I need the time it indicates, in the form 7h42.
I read 11h24
